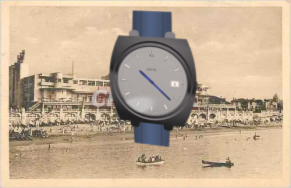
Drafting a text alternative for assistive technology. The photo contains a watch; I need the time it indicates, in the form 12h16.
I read 10h22
